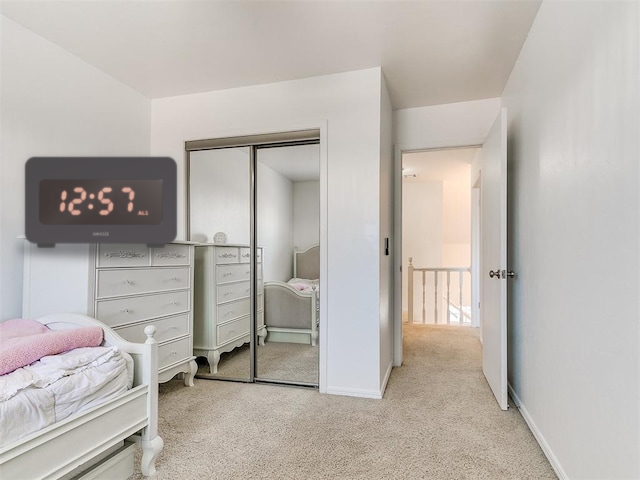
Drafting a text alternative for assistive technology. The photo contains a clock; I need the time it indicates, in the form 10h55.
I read 12h57
